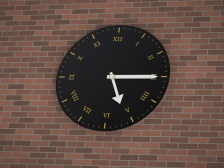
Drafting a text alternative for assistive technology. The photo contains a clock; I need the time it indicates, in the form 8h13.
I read 5h15
